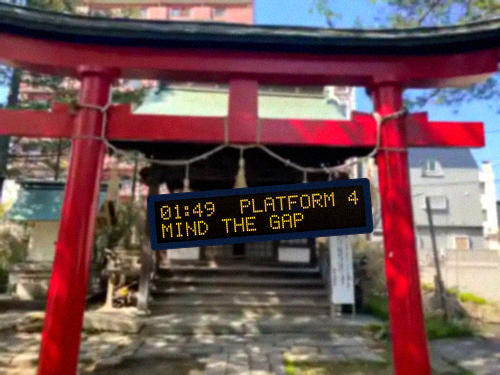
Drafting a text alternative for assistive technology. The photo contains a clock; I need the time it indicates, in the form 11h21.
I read 1h49
